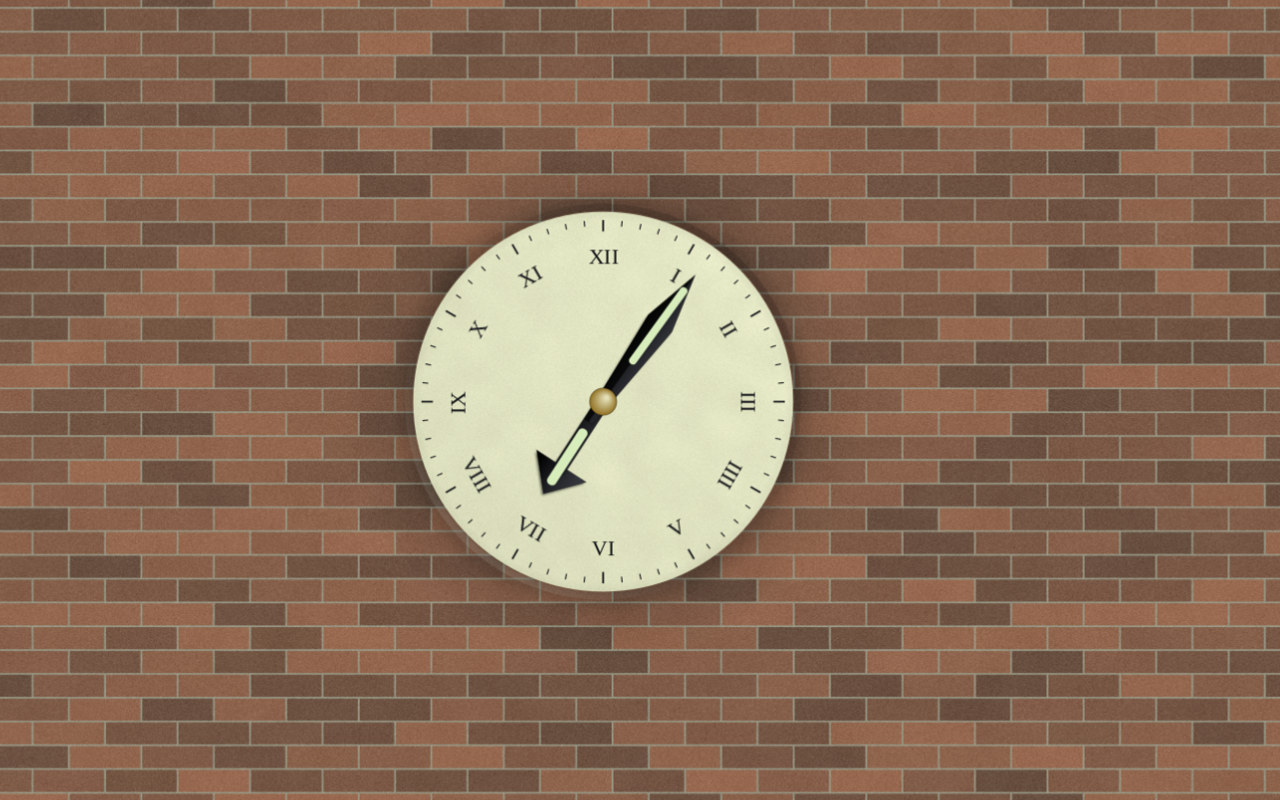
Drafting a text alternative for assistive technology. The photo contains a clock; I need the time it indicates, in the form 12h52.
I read 7h06
